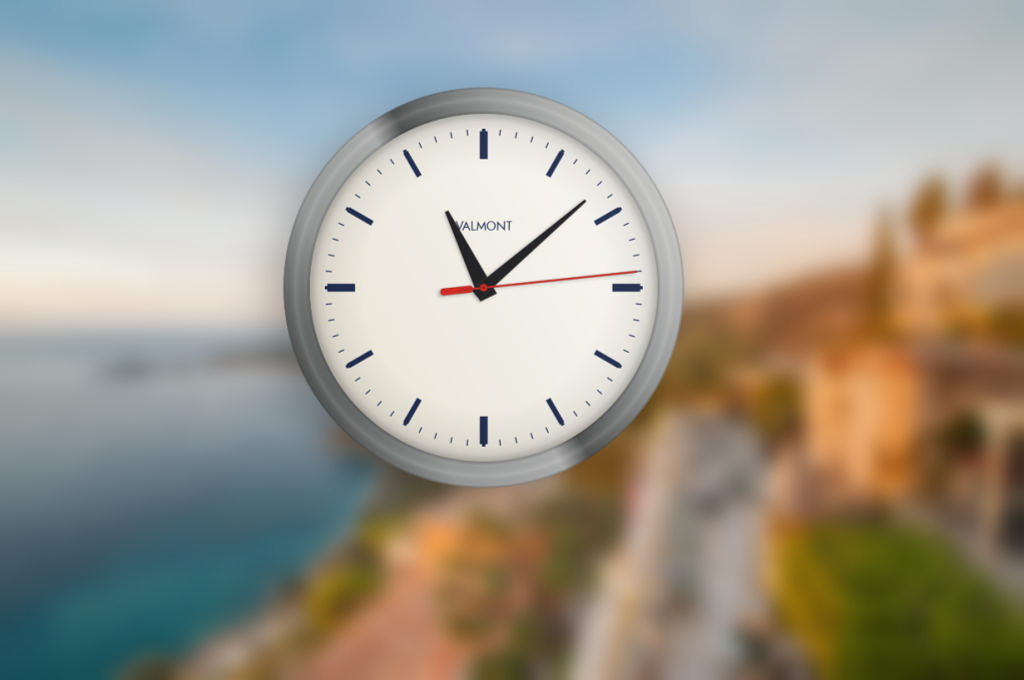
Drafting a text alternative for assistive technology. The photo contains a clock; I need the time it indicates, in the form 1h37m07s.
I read 11h08m14s
